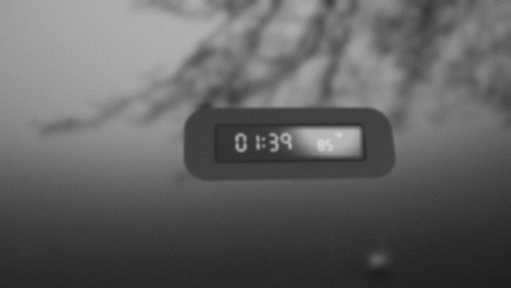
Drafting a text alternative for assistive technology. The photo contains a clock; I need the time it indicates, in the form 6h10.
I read 1h39
